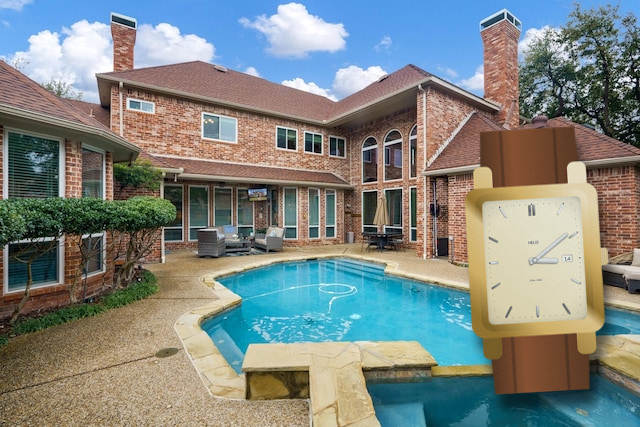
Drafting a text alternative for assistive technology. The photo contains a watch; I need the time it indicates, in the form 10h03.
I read 3h09
